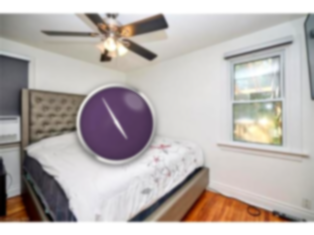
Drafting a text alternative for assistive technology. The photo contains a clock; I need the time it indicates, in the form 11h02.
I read 4h55
